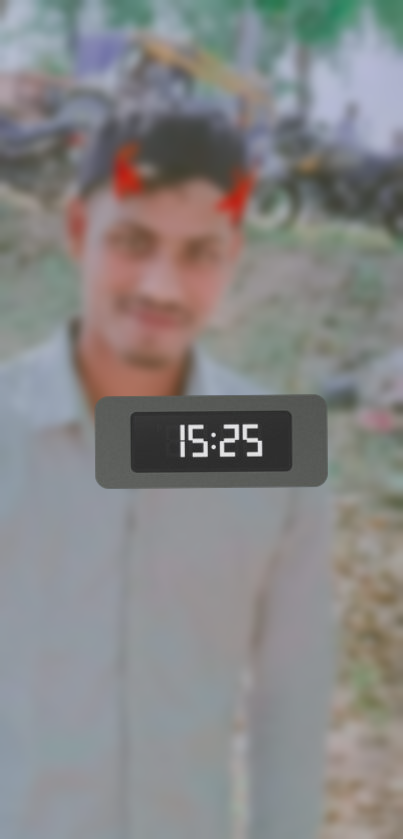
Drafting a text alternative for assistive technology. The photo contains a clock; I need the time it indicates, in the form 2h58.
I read 15h25
